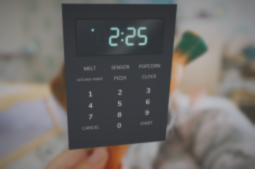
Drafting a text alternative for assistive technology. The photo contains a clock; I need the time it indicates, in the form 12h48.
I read 2h25
